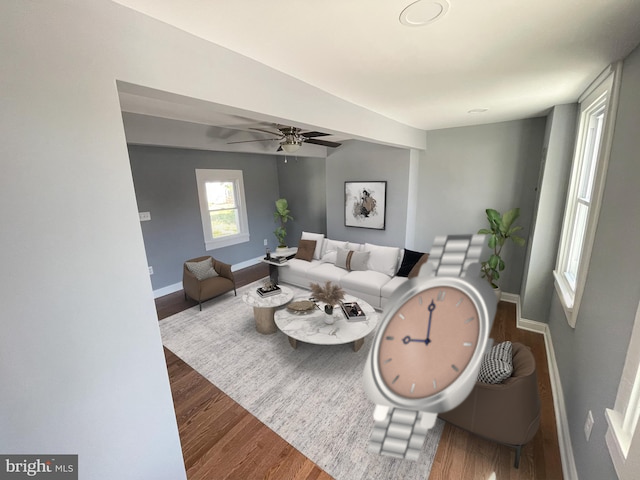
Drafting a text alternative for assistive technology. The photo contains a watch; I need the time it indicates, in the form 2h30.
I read 8h58
